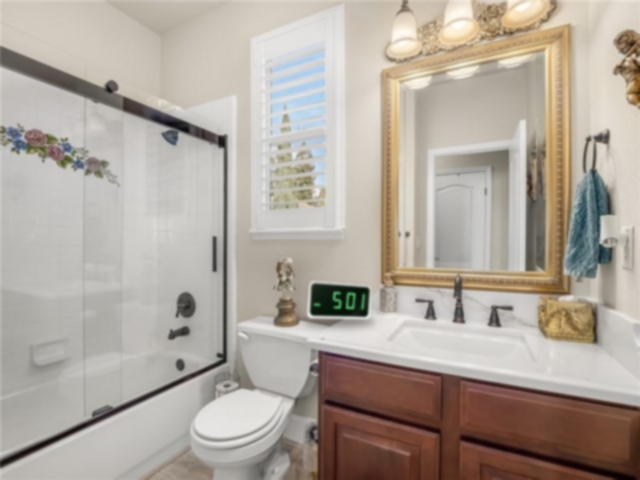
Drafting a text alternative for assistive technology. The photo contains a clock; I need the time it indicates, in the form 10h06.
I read 5h01
